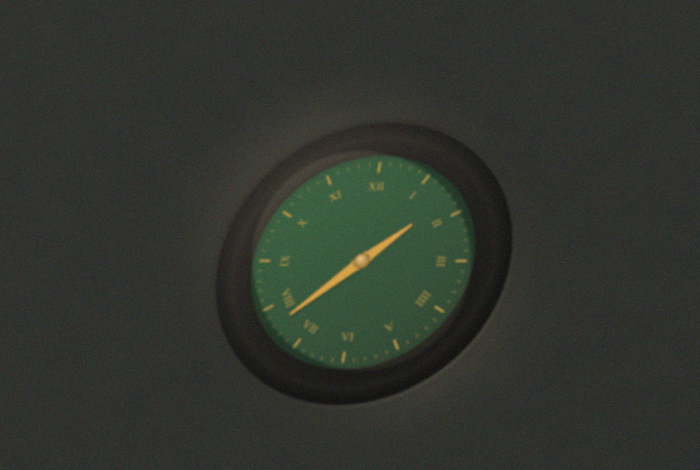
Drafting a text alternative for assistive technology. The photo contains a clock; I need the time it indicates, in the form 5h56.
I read 1h38
